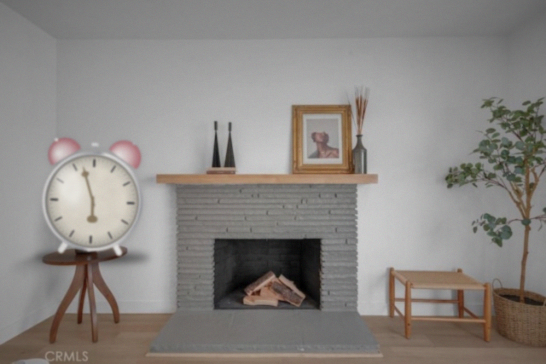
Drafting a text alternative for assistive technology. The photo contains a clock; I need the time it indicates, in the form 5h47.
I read 5h57
